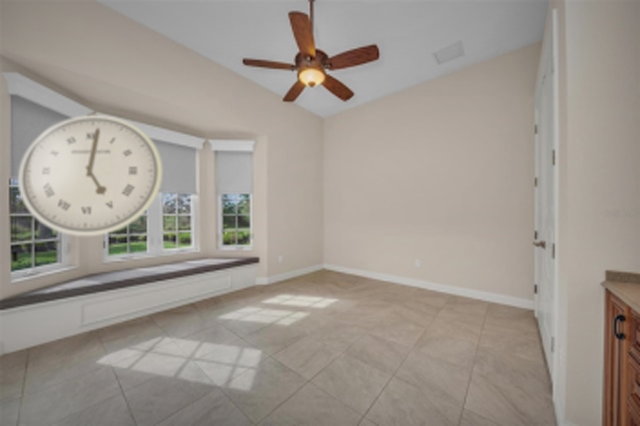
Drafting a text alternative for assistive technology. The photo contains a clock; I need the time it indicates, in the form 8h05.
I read 5h01
